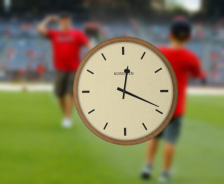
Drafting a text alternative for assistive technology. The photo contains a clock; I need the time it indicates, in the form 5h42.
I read 12h19
